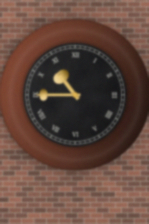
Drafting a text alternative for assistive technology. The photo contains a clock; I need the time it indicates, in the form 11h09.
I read 10h45
